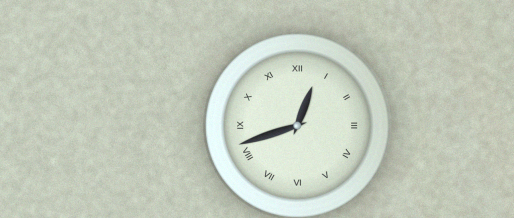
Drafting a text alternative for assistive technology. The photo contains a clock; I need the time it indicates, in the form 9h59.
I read 12h42
